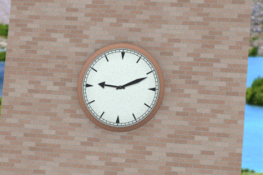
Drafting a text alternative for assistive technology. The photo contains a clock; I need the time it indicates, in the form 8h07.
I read 9h11
